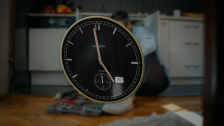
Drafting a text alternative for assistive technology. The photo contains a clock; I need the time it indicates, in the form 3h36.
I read 4h59
